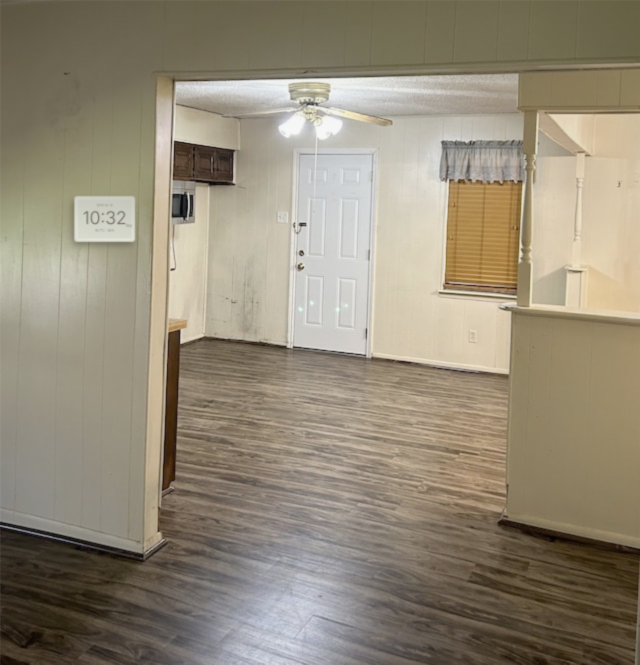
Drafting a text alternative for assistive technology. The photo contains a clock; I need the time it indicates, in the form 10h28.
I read 10h32
